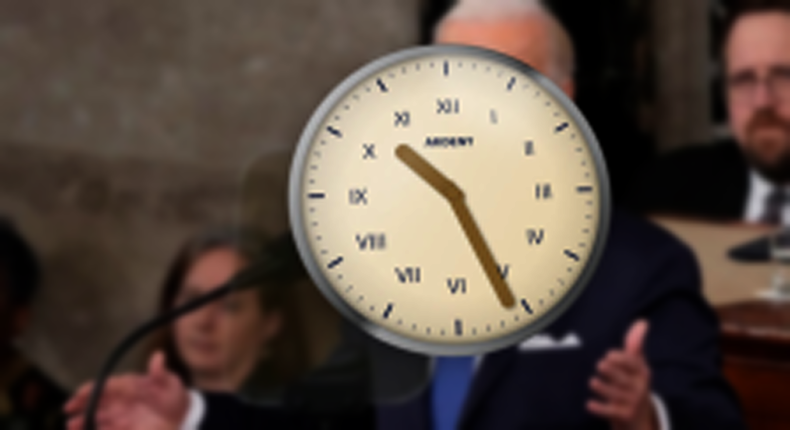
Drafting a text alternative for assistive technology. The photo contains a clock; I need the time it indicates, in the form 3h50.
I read 10h26
